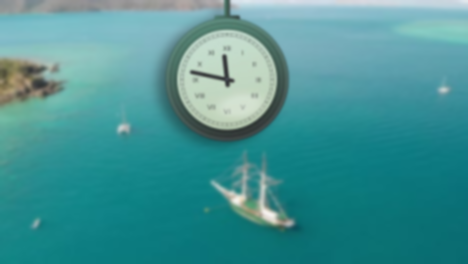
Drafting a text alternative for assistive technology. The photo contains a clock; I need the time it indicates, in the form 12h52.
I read 11h47
